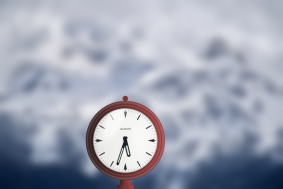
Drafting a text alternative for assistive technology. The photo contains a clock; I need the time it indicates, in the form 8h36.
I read 5h33
